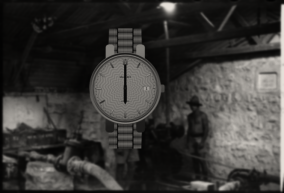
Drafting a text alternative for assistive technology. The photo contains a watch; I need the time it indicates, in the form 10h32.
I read 6h00
